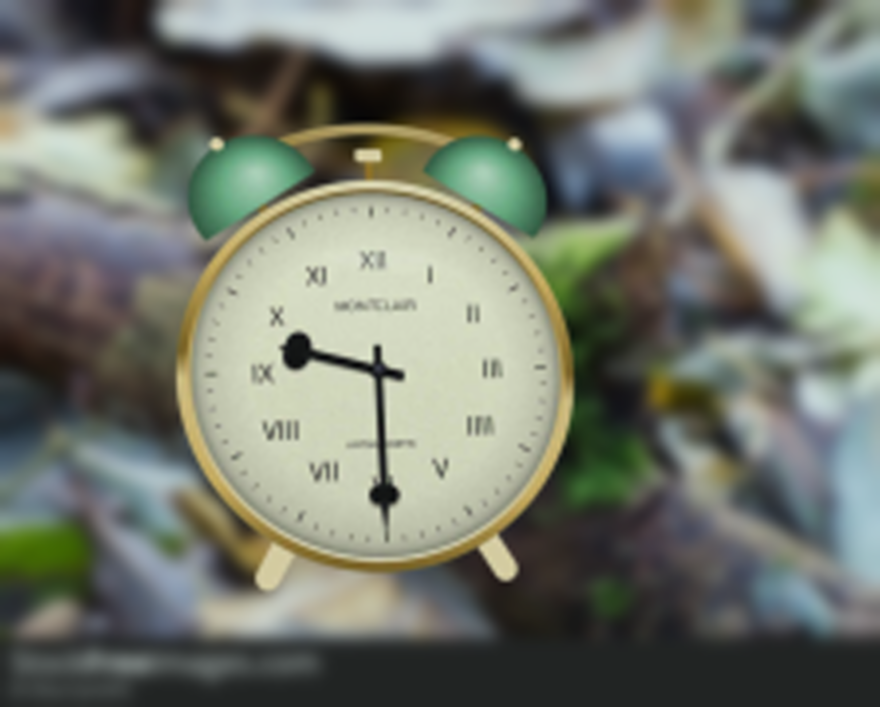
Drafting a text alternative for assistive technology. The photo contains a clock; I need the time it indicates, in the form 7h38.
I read 9h30
